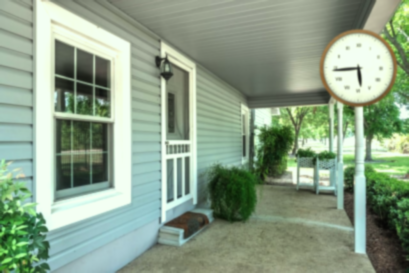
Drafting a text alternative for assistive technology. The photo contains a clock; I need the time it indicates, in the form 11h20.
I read 5h44
